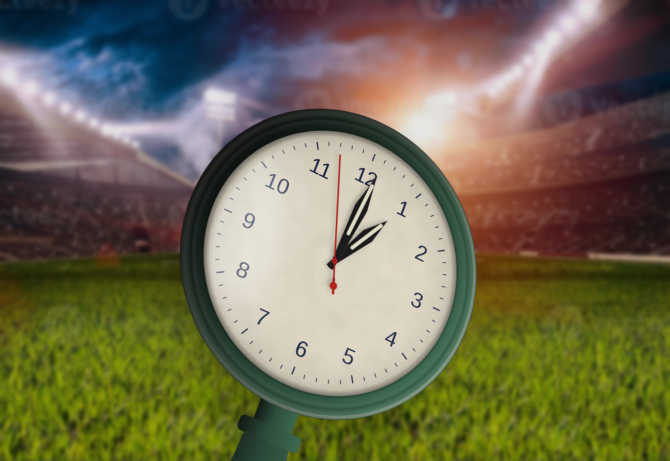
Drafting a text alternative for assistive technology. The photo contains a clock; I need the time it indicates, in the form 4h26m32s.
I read 1h00m57s
